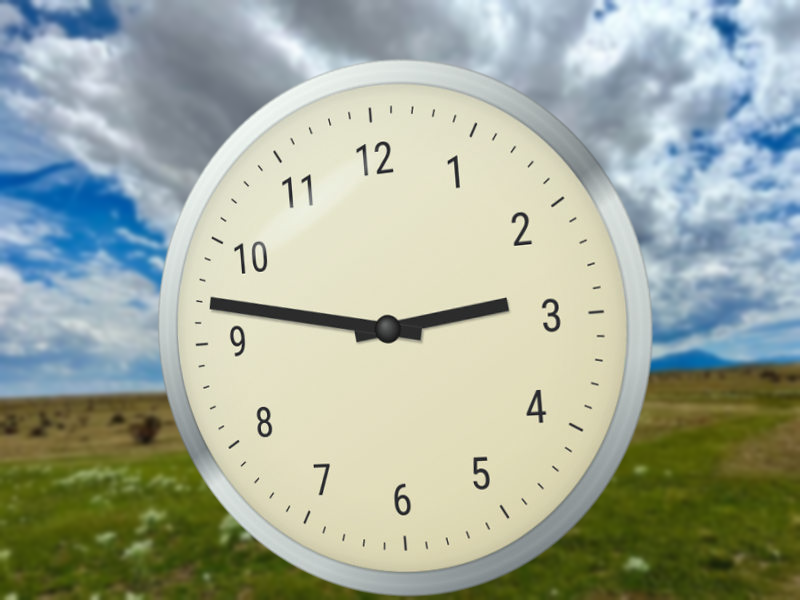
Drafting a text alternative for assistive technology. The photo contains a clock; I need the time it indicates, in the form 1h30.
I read 2h47
